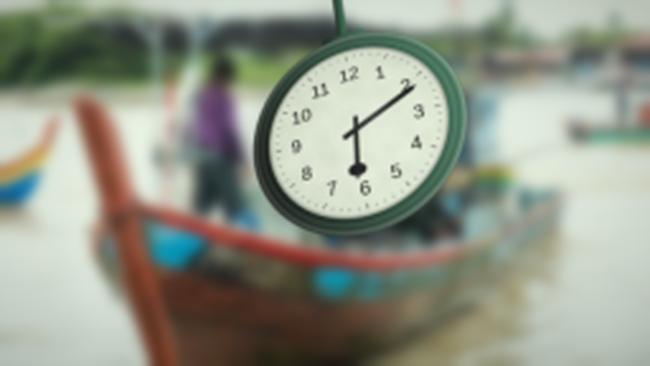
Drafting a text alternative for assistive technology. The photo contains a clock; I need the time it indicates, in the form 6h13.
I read 6h11
